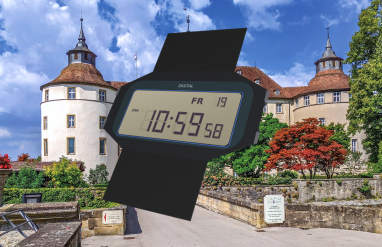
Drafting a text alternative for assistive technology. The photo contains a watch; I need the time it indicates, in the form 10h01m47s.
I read 10h59m58s
